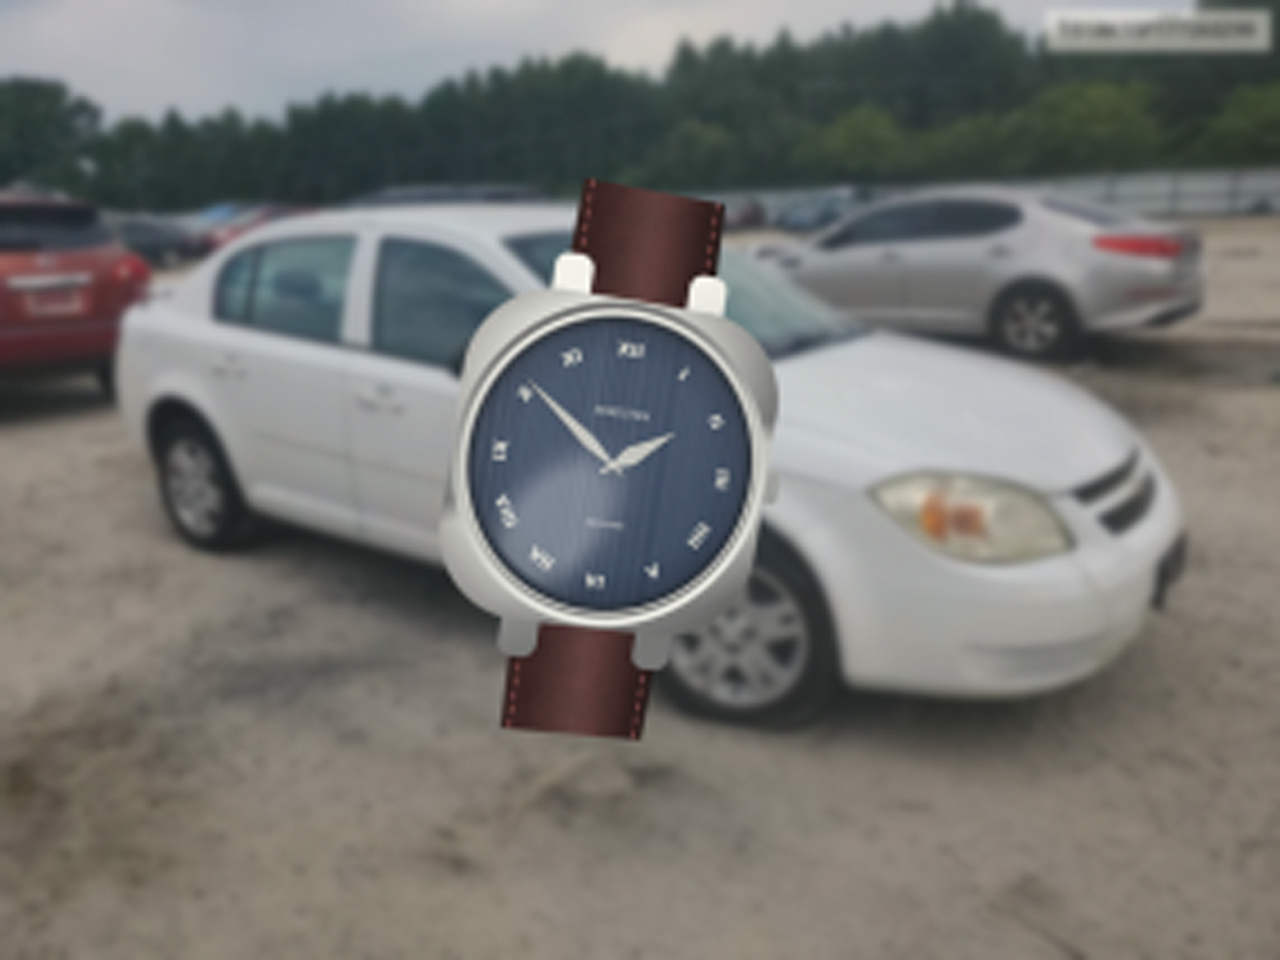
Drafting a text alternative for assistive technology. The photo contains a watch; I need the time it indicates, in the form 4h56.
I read 1h51
